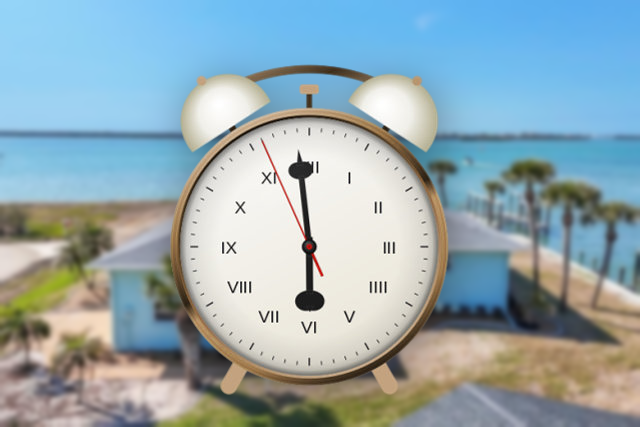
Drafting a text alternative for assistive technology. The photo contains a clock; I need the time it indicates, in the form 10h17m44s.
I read 5h58m56s
